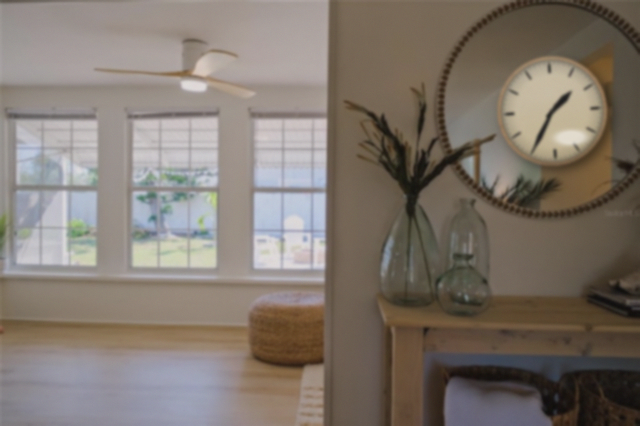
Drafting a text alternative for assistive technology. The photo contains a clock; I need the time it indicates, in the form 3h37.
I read 1h35
